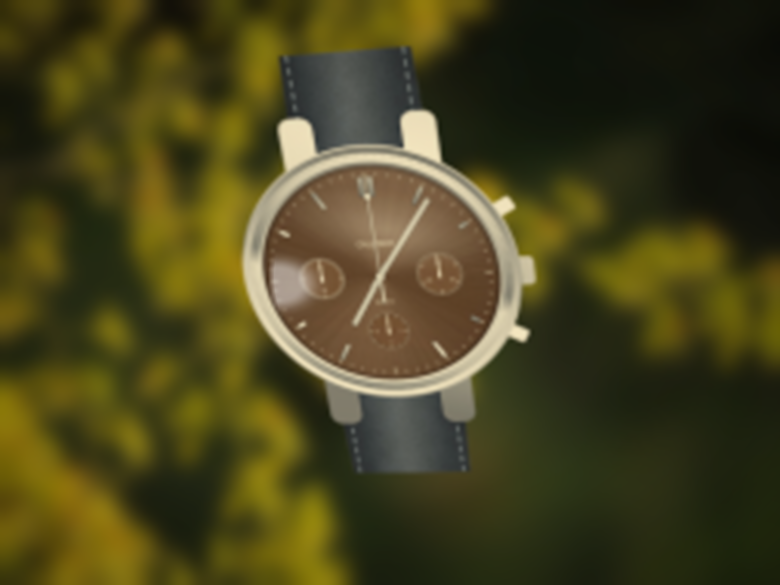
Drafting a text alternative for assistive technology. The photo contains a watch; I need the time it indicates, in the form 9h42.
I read 7h06
